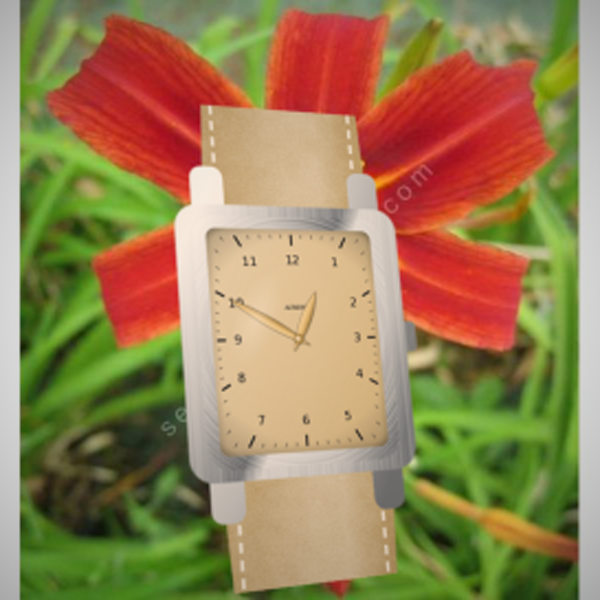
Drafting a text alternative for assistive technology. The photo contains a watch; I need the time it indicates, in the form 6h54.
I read 12h50
